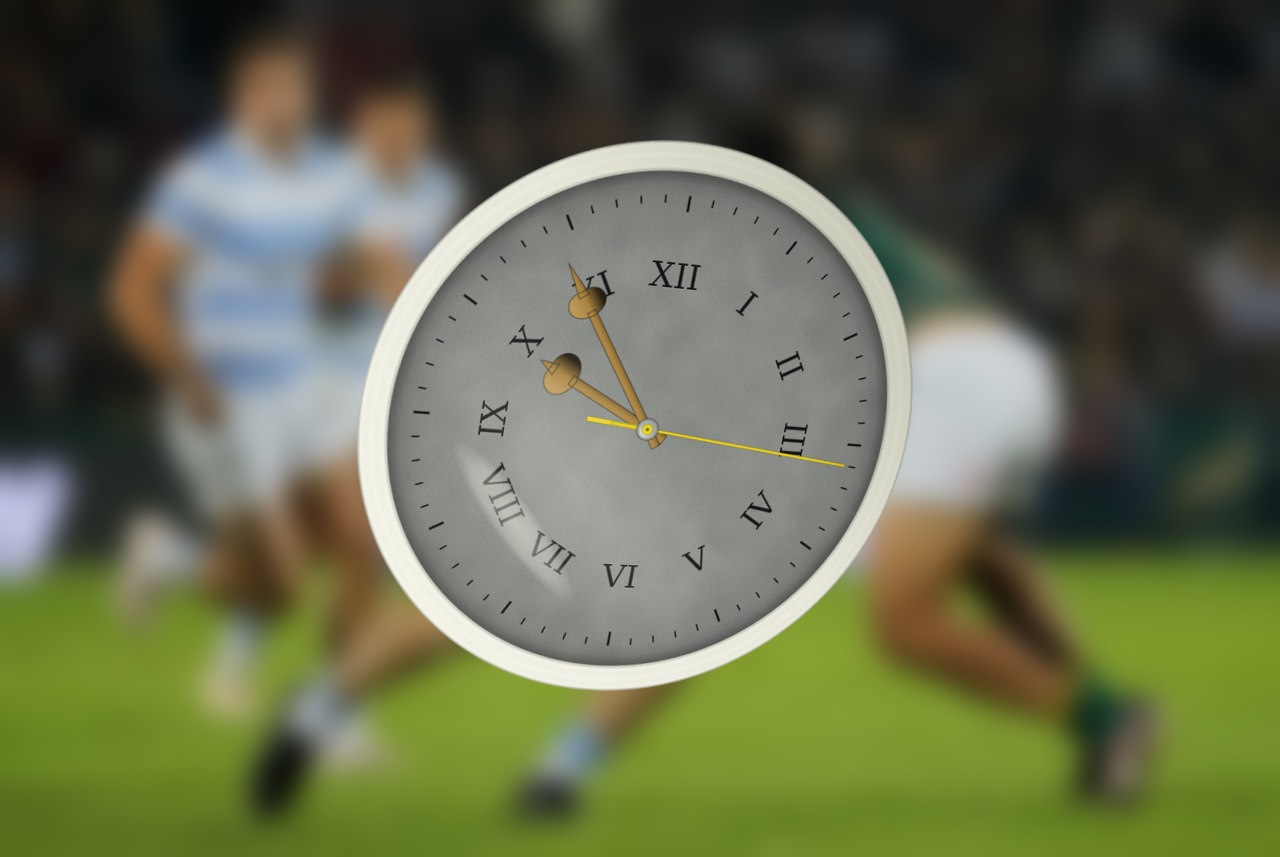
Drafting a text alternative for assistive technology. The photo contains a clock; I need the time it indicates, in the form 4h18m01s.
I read 9h54m16s
